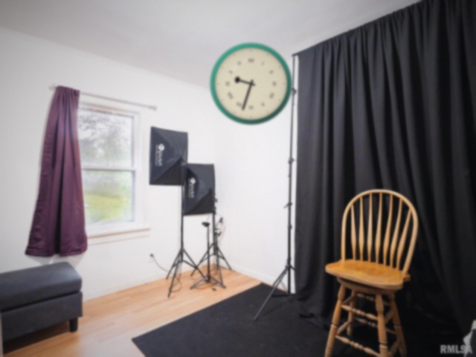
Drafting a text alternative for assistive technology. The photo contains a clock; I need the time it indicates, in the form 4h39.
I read 9h33
